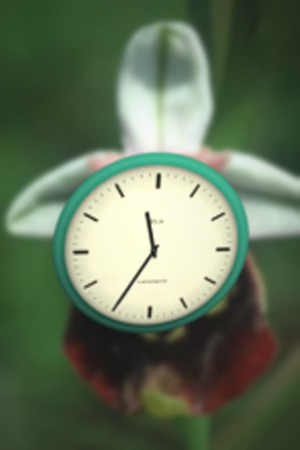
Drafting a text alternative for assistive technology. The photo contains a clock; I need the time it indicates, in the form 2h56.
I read 11h35
